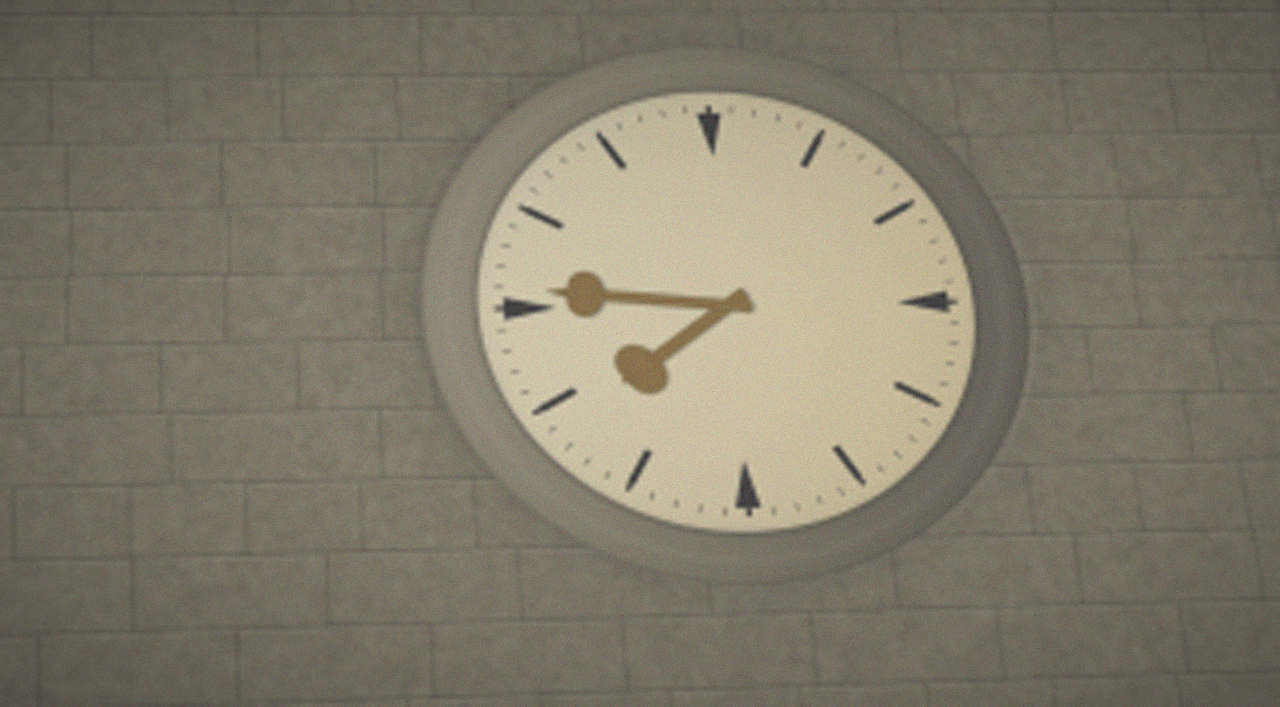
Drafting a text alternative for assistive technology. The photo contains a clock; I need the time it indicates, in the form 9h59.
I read 7h46
